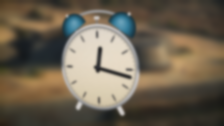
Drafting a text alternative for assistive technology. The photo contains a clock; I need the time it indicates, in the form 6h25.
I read 12h17
